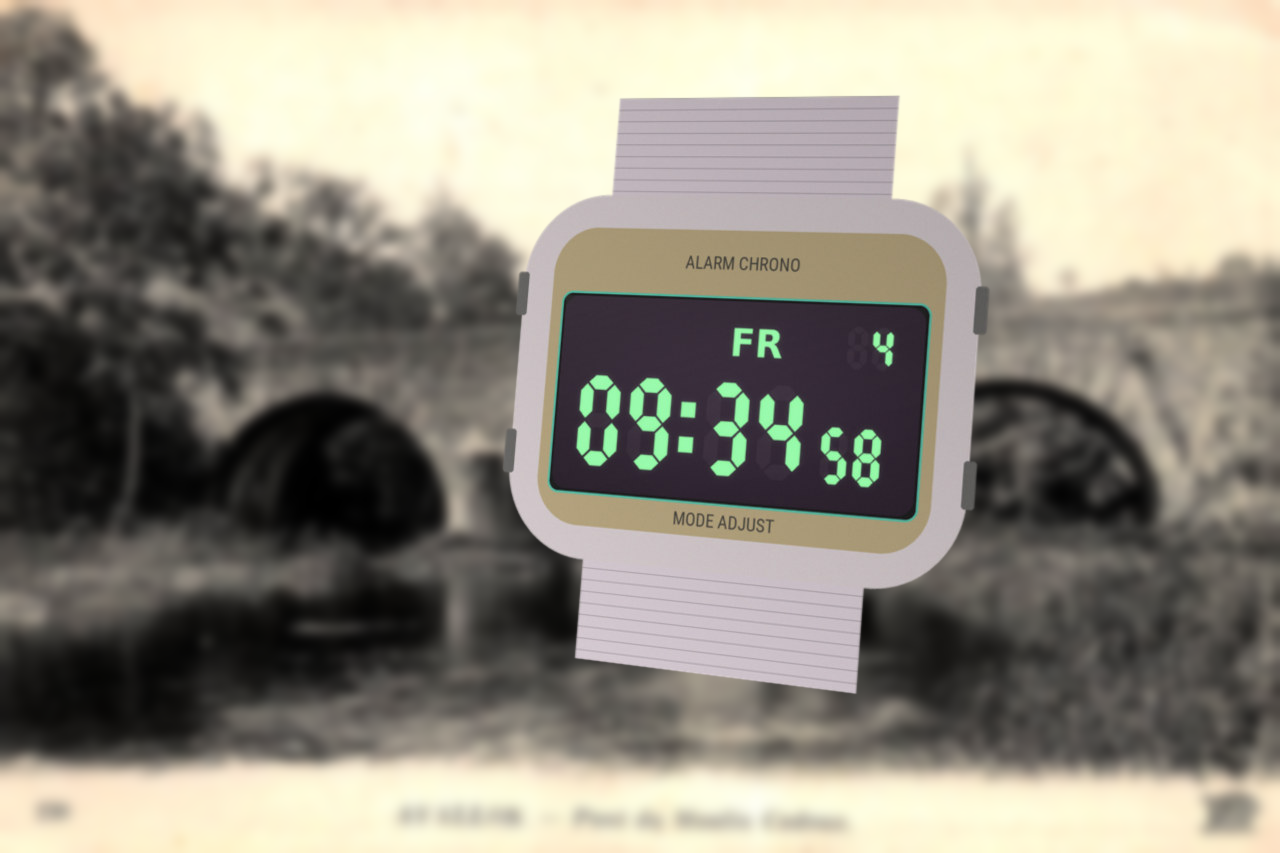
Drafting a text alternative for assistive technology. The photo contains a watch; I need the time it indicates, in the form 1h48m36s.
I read 9h34m58s
